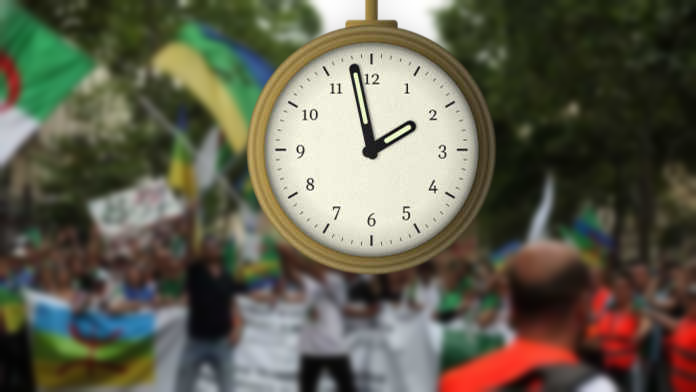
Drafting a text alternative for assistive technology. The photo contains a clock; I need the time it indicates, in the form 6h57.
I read 1h58
